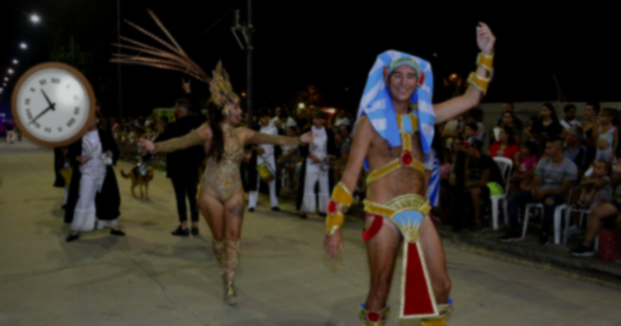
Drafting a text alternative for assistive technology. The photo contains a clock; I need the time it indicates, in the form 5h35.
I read 10h37
